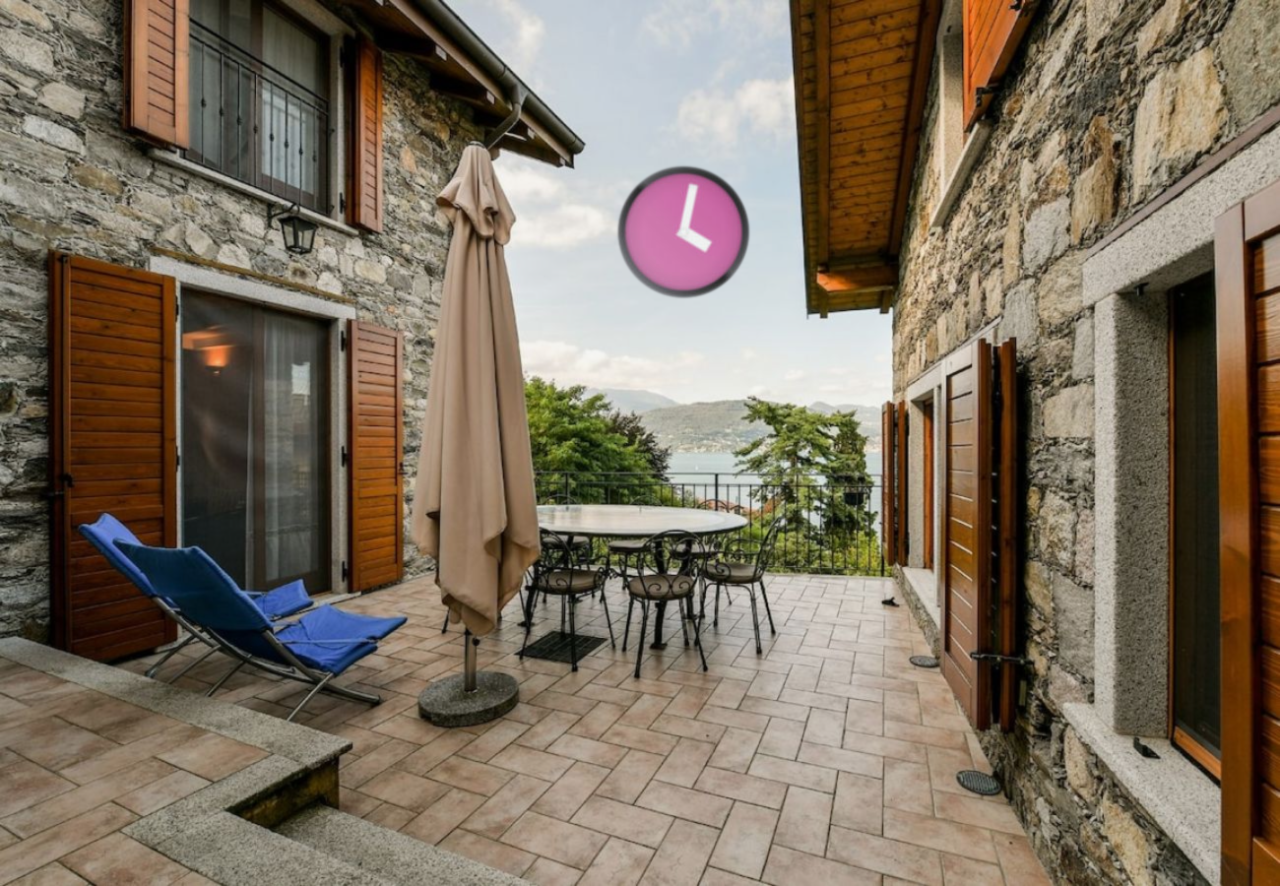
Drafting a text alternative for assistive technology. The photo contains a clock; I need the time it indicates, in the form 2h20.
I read 4h02
